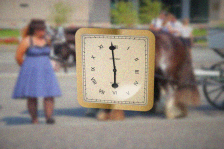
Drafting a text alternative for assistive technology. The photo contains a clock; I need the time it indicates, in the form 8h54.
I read 5h59
